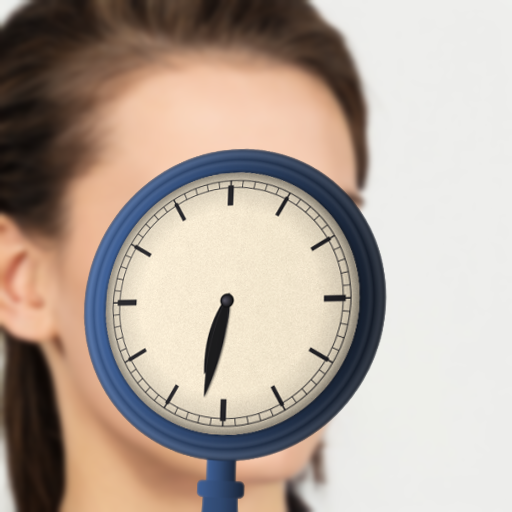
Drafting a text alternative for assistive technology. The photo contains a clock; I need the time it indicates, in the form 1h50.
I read 6h32
